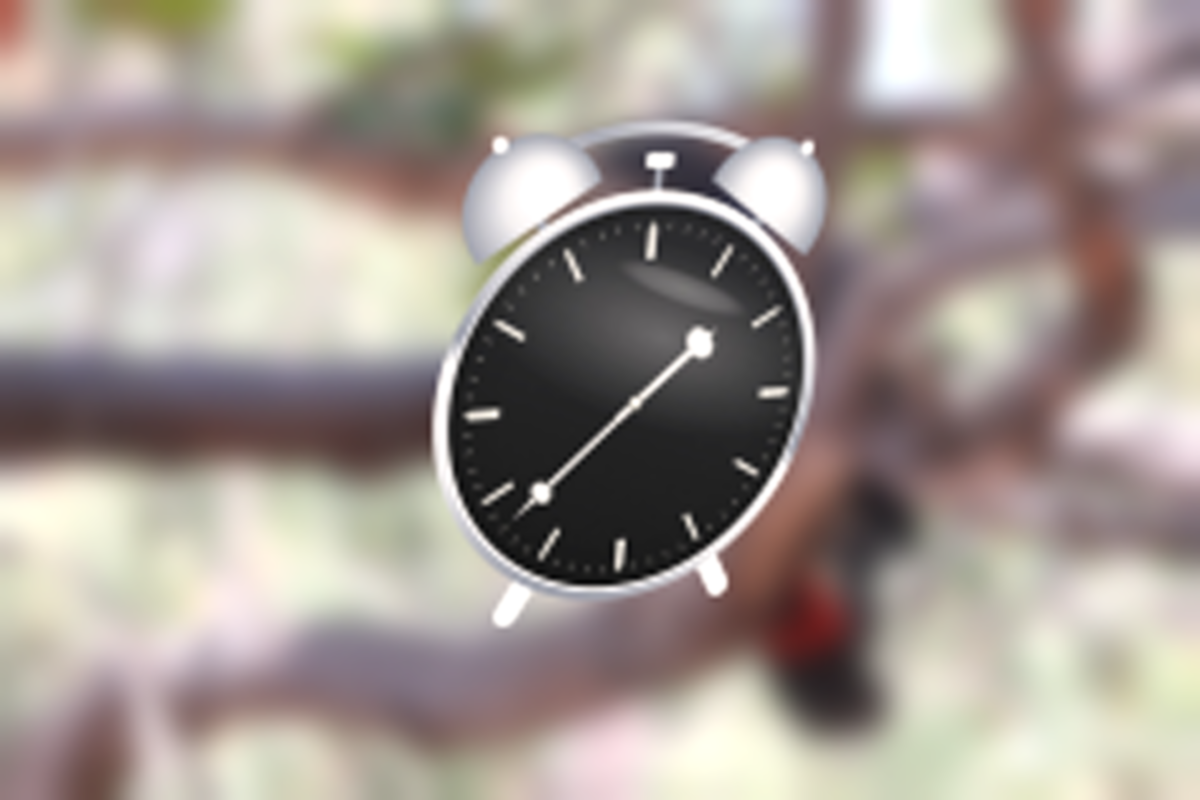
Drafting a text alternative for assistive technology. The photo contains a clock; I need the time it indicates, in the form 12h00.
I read 1h38
